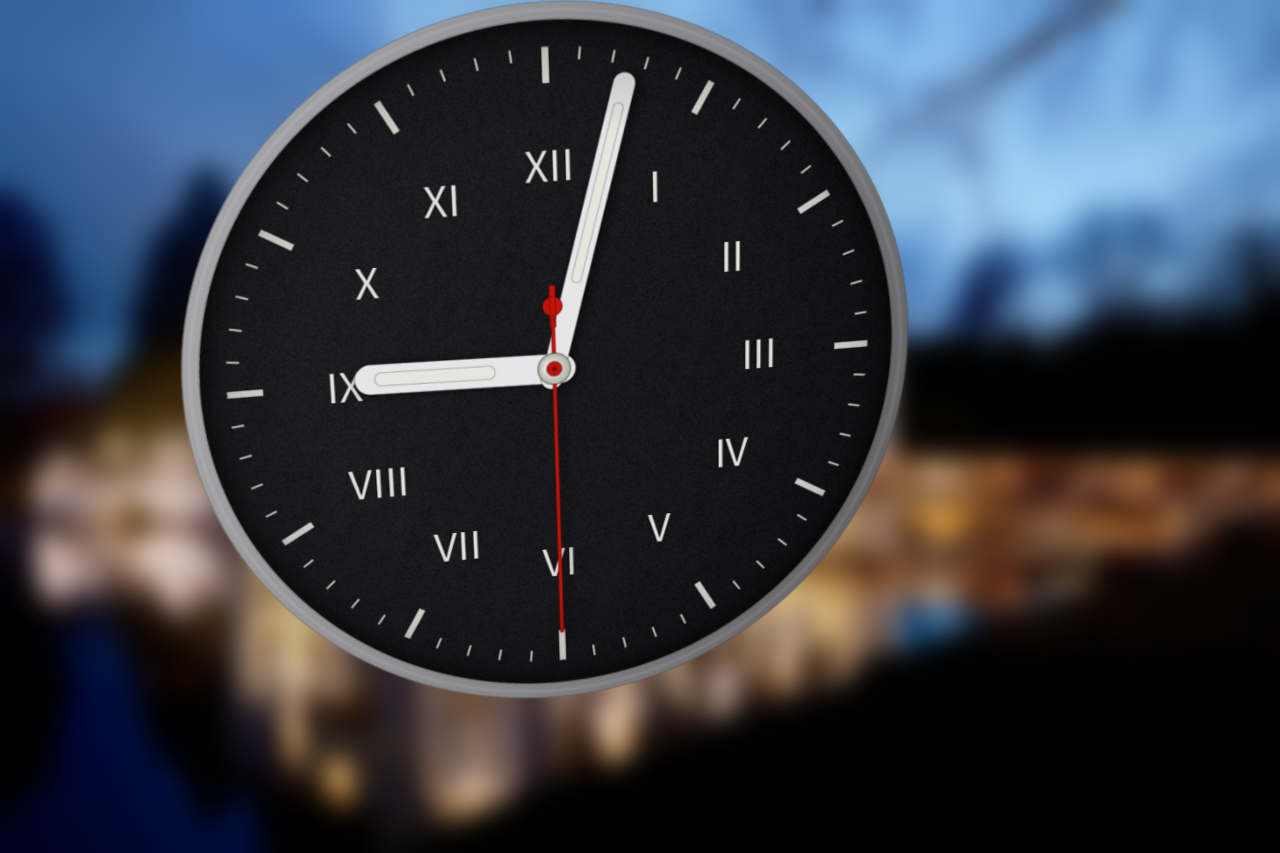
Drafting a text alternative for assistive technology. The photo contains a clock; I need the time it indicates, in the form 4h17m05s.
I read 9h02m30s
